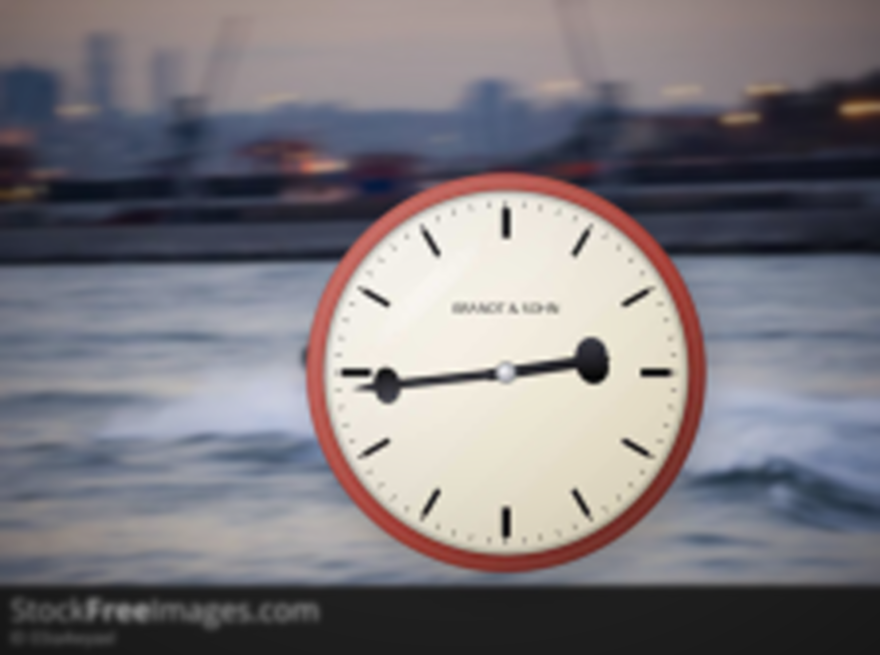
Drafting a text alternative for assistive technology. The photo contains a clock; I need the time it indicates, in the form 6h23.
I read 2h44
